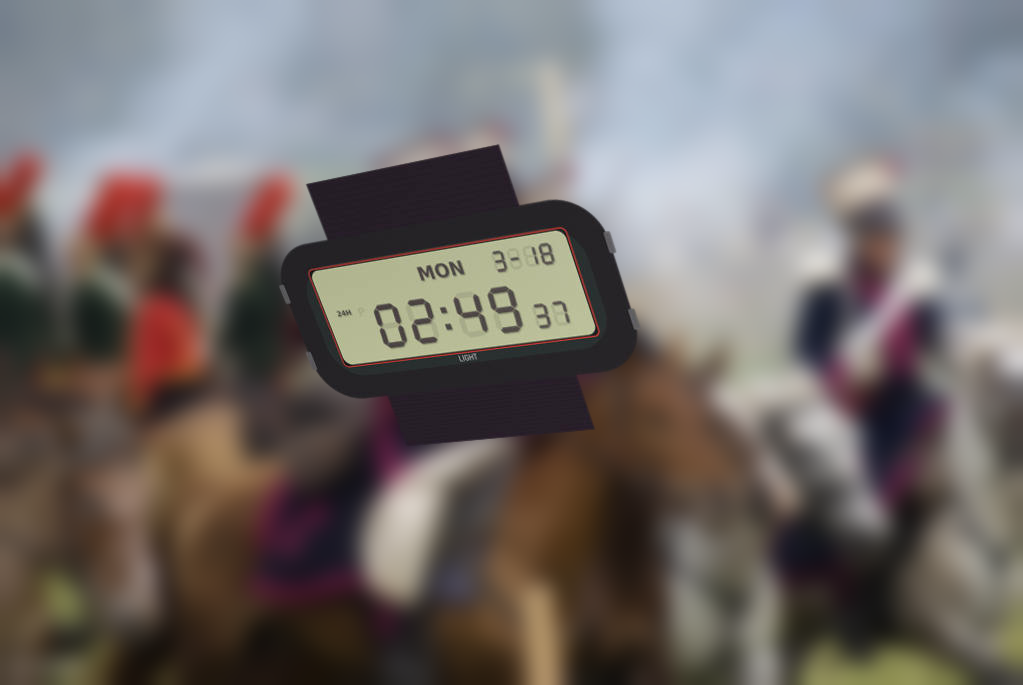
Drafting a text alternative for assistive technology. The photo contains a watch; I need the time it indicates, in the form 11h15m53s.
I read 2h49m37s
